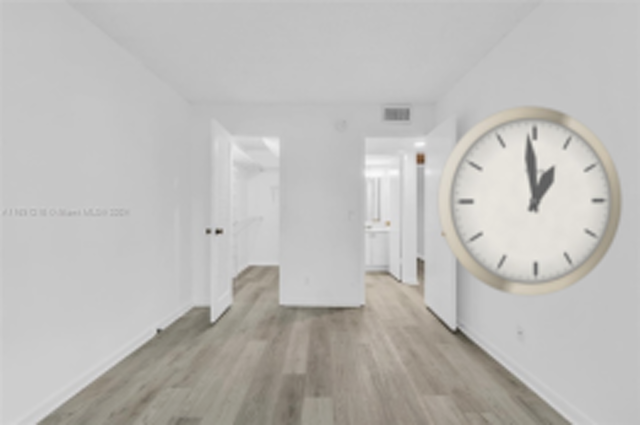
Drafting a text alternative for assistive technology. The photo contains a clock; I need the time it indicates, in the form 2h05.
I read 12h59
